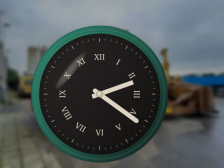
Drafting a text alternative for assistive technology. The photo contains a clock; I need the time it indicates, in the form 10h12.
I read 2h21
